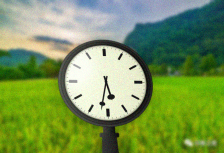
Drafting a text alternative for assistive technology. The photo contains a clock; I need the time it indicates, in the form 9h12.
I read 5h32
